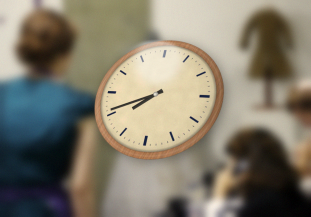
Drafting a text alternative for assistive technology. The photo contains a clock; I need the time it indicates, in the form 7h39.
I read 7h41
